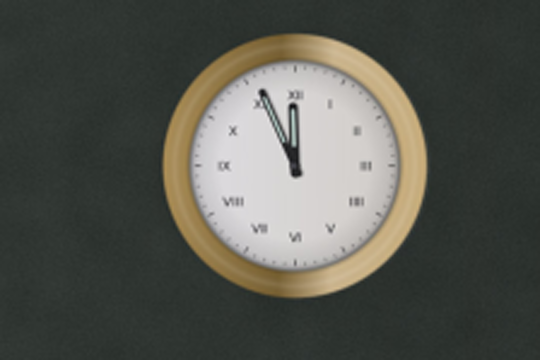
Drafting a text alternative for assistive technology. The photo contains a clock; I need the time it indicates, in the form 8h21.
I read 11h56
